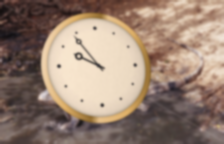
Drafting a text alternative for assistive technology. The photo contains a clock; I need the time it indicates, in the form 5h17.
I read 9h54
